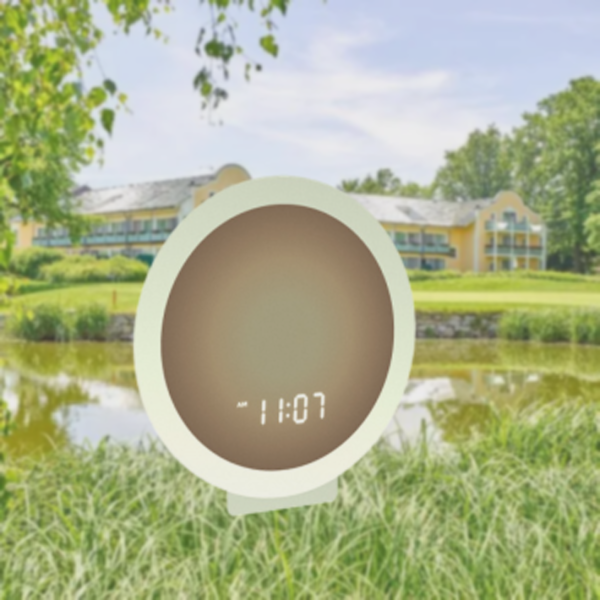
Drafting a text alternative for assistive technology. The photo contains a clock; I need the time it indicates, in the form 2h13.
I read 11h07
